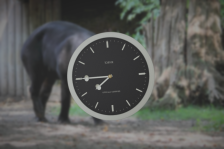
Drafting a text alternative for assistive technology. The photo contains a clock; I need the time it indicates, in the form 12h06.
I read 7h45
